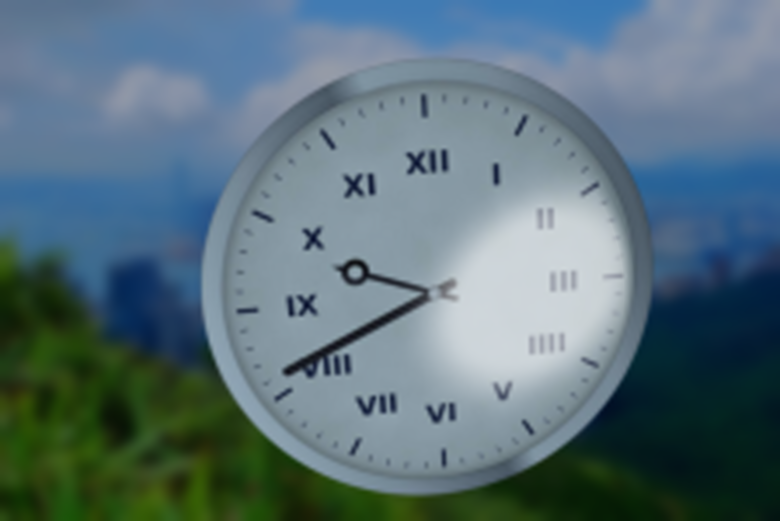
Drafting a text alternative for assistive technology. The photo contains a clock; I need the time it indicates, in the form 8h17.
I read 9h41
